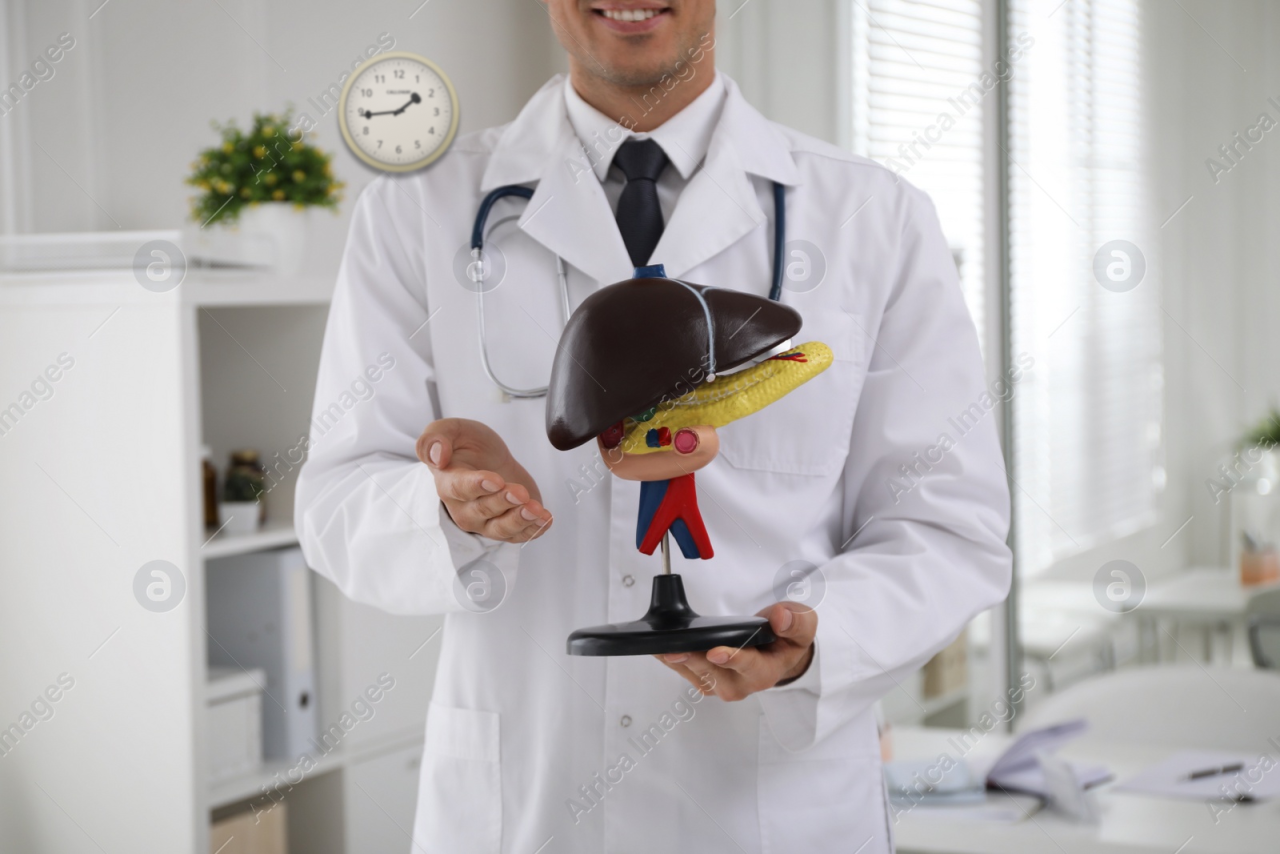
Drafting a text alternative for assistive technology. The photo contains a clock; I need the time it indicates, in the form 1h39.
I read 1h44
